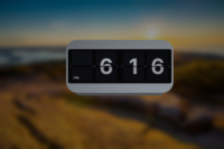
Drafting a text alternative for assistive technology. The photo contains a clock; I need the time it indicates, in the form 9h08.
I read 6h16
